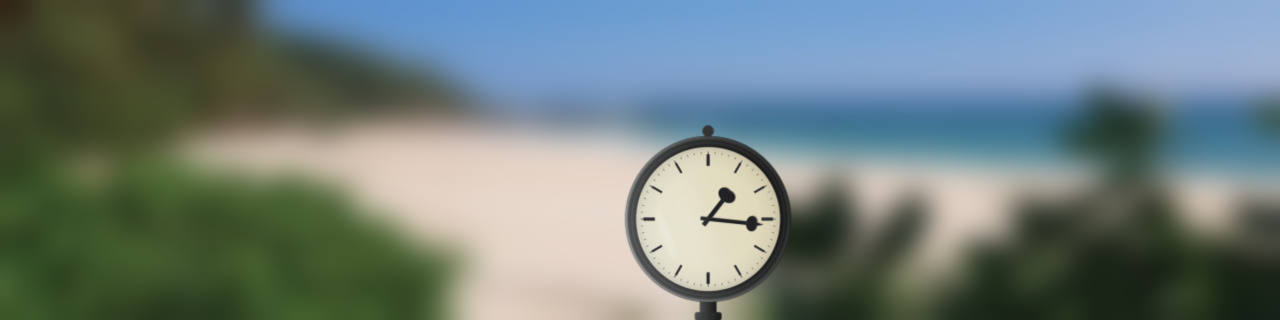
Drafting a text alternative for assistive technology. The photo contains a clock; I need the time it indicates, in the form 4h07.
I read 1h16
